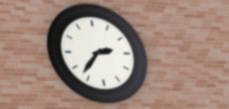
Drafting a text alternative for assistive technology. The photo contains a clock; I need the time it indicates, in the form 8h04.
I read 2h37
